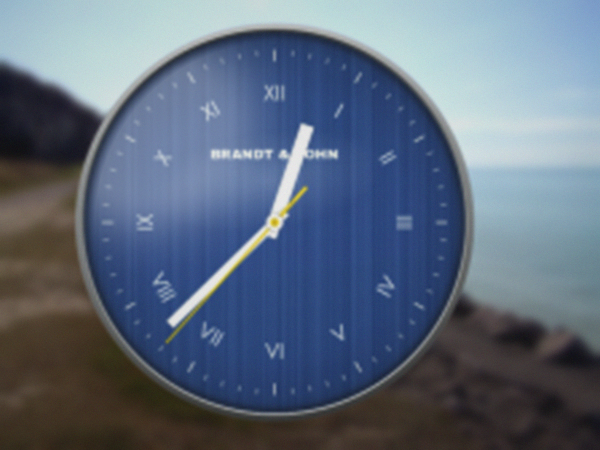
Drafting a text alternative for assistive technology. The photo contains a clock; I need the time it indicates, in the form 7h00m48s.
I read 12h37m37s
